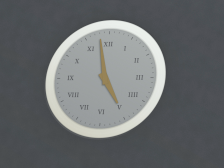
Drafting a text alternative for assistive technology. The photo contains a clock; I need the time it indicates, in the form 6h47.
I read 4h58
